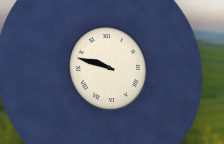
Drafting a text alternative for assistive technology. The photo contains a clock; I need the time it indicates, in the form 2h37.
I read 9h48
